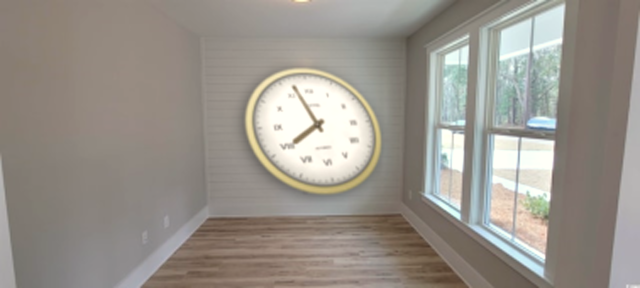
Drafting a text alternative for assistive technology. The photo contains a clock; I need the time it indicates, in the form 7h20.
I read 7h57
